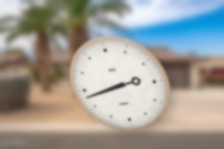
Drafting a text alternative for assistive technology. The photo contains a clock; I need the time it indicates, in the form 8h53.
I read 2h43
